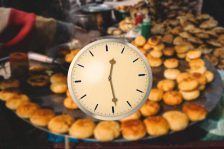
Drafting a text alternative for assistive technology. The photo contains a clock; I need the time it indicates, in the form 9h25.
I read 12h29
